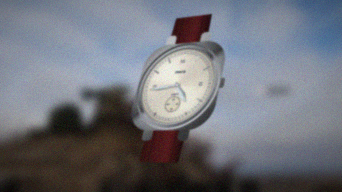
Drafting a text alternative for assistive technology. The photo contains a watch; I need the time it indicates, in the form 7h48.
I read 4h44
